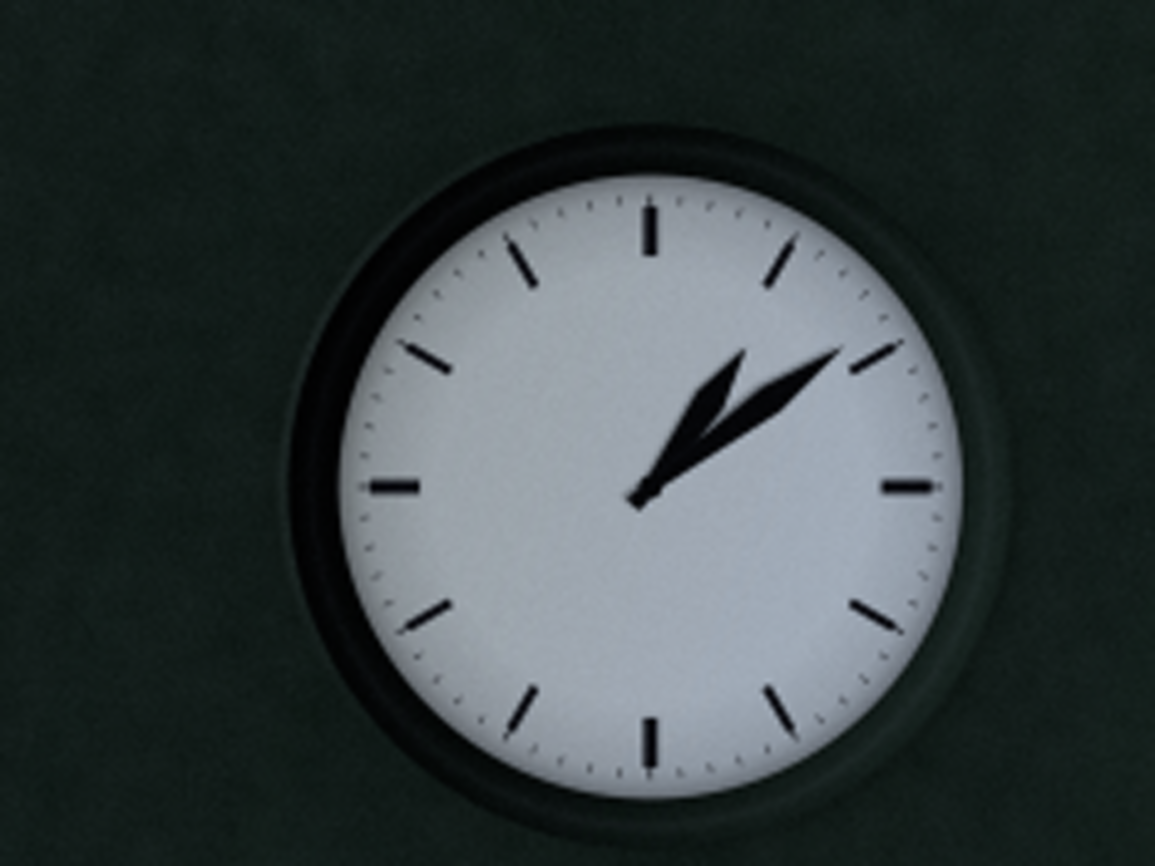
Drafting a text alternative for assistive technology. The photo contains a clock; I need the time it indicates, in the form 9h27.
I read 1h09
